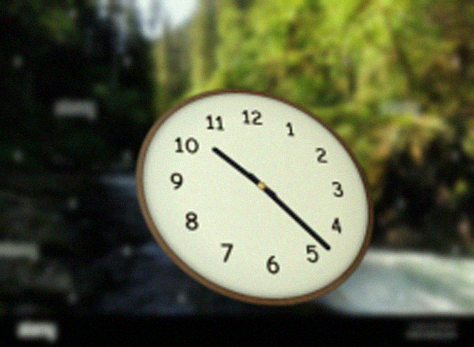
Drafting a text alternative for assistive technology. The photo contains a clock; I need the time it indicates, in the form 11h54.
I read 10h23
